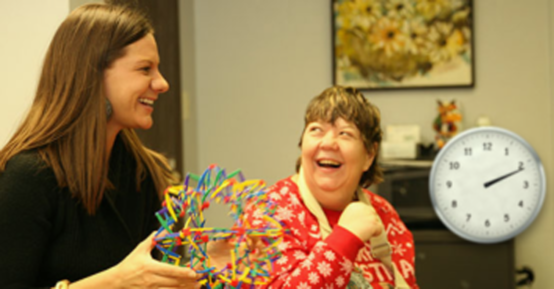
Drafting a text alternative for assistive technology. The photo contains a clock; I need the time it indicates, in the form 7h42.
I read 2h11
